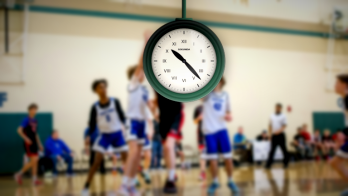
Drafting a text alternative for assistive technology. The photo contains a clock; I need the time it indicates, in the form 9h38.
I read 10h23
